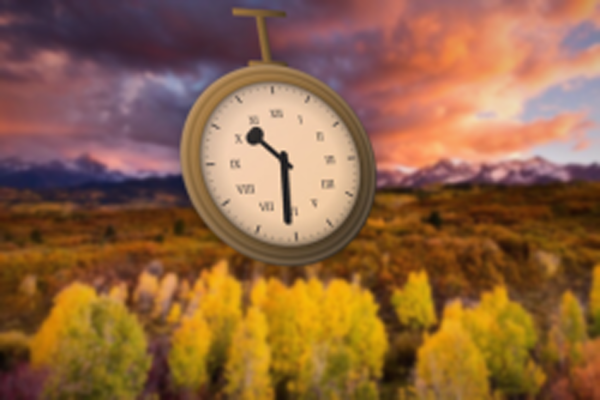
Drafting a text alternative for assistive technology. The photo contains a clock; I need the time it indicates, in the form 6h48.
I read 10h31
